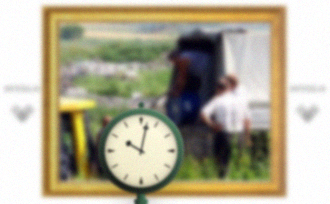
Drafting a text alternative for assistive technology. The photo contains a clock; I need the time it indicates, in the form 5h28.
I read 10h02
